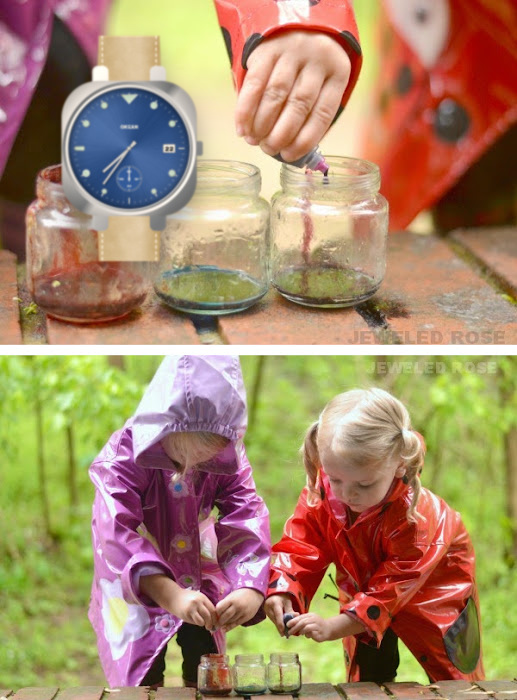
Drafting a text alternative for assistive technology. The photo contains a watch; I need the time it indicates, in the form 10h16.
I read 7h36
